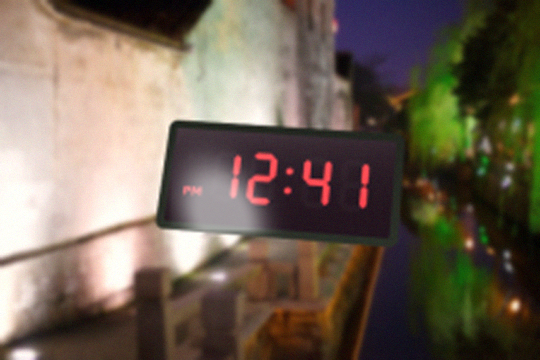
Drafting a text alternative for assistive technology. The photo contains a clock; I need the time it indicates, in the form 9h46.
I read 12h41
